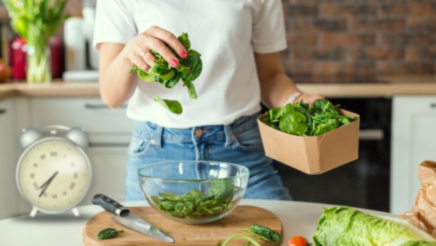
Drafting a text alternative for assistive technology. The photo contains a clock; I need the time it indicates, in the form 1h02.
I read 7h36
